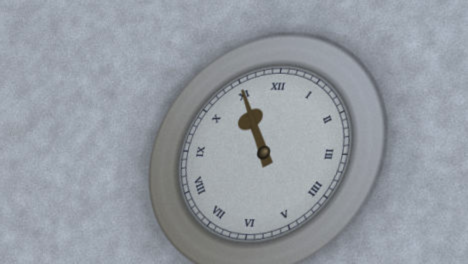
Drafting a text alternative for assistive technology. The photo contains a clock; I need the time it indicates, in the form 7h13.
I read 10h55
